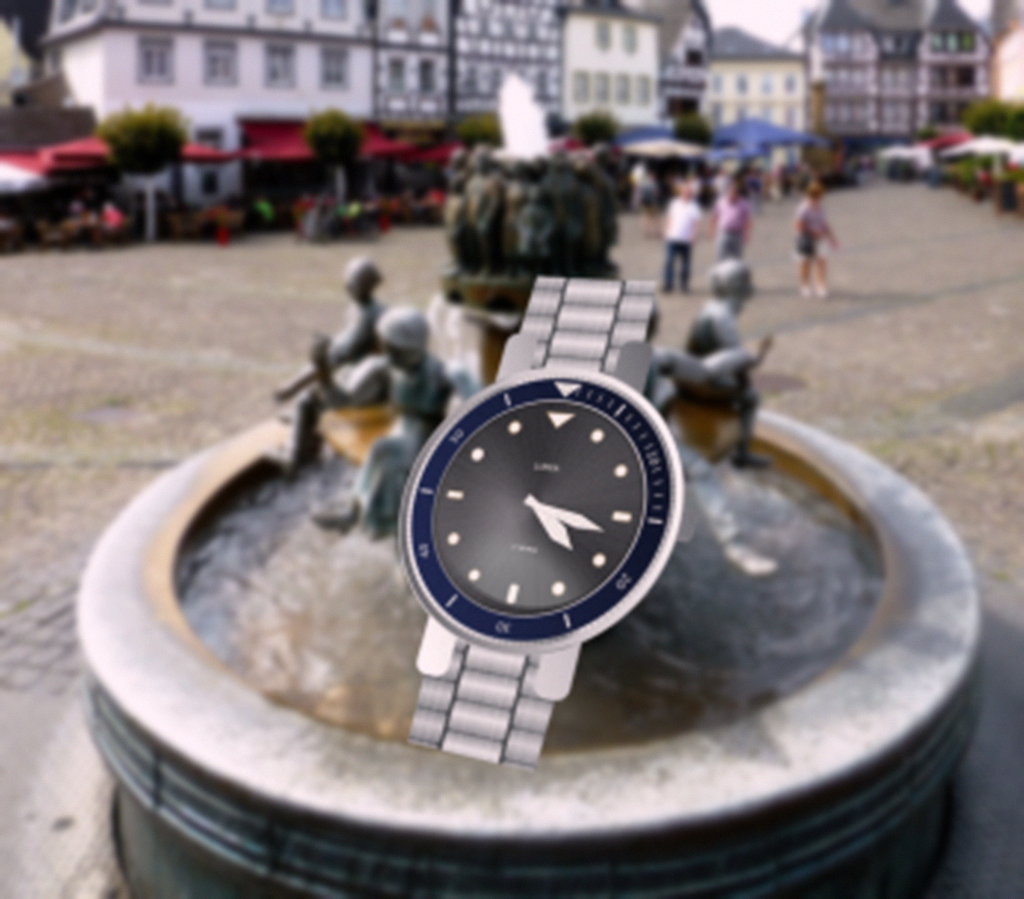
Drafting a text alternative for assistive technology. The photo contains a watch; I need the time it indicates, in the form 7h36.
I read 4h17
